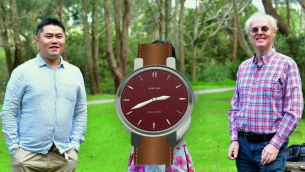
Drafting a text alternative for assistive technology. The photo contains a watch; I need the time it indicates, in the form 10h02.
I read 2h41
